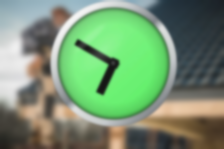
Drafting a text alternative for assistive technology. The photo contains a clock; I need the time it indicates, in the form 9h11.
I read 6h50
